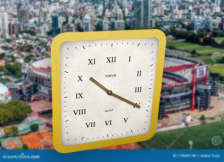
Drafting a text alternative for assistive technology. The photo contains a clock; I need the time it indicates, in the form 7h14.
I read 10h20
